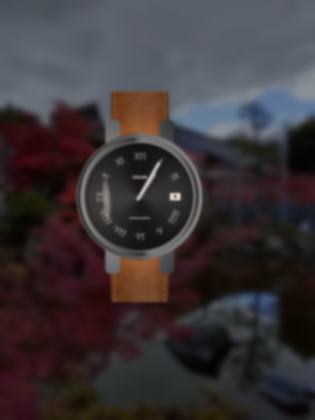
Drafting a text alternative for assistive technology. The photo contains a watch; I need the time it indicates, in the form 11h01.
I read 1h05
